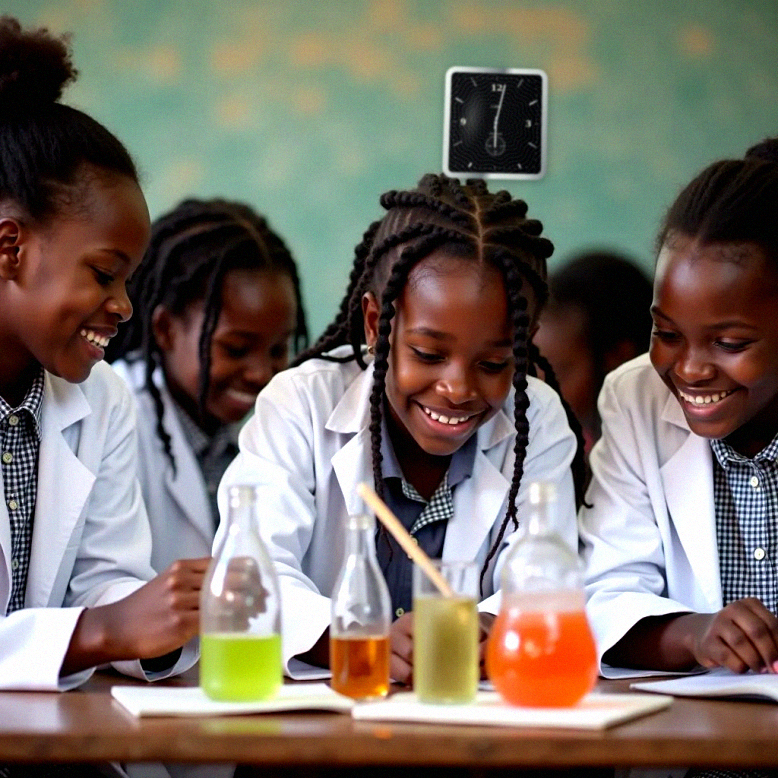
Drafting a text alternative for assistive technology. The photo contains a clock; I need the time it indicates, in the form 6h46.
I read 6h02
